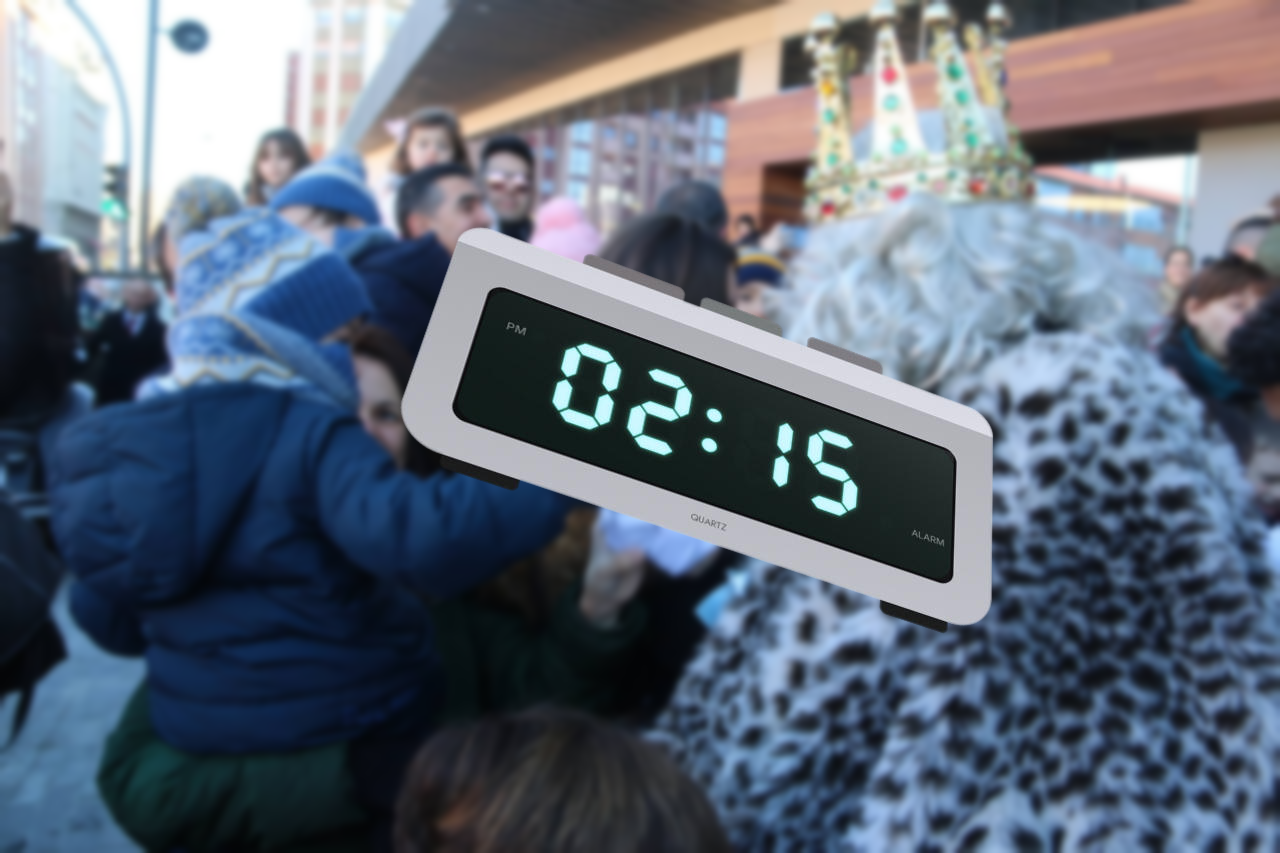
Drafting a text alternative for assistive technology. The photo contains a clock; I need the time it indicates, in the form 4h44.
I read 2h15
